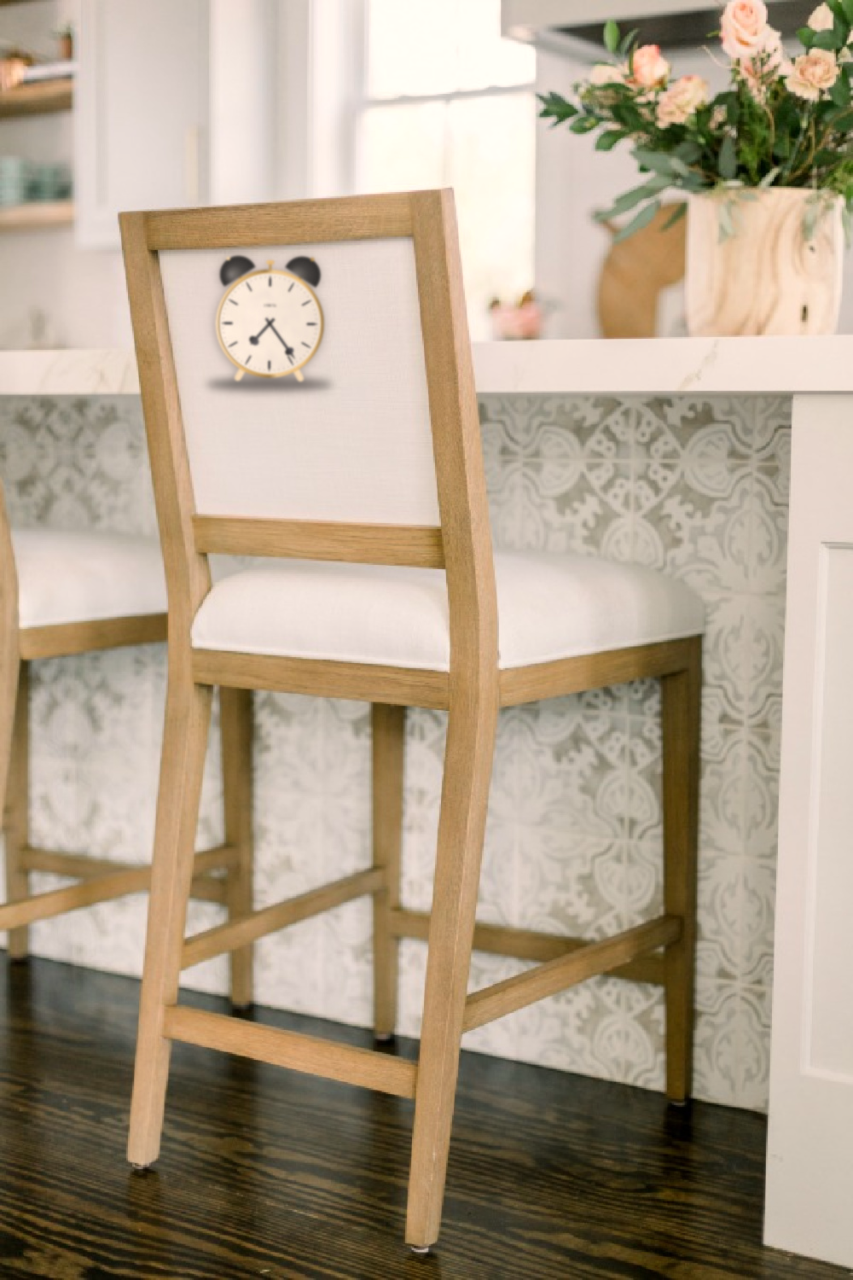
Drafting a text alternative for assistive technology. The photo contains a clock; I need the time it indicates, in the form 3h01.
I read 7h24
